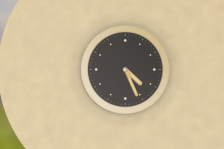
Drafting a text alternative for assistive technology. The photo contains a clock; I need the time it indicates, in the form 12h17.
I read 4h26
